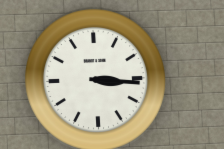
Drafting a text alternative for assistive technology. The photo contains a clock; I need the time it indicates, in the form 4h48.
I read 3h16
